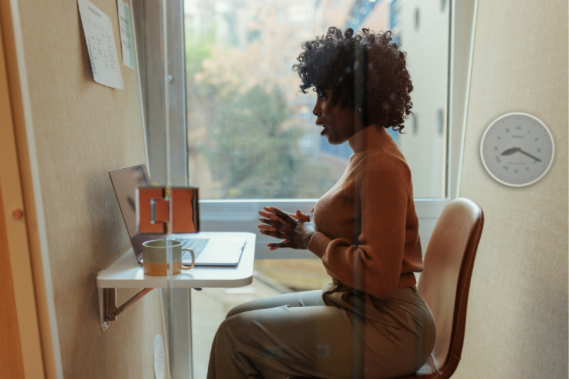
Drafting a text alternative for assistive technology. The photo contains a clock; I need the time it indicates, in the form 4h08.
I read 8h19
